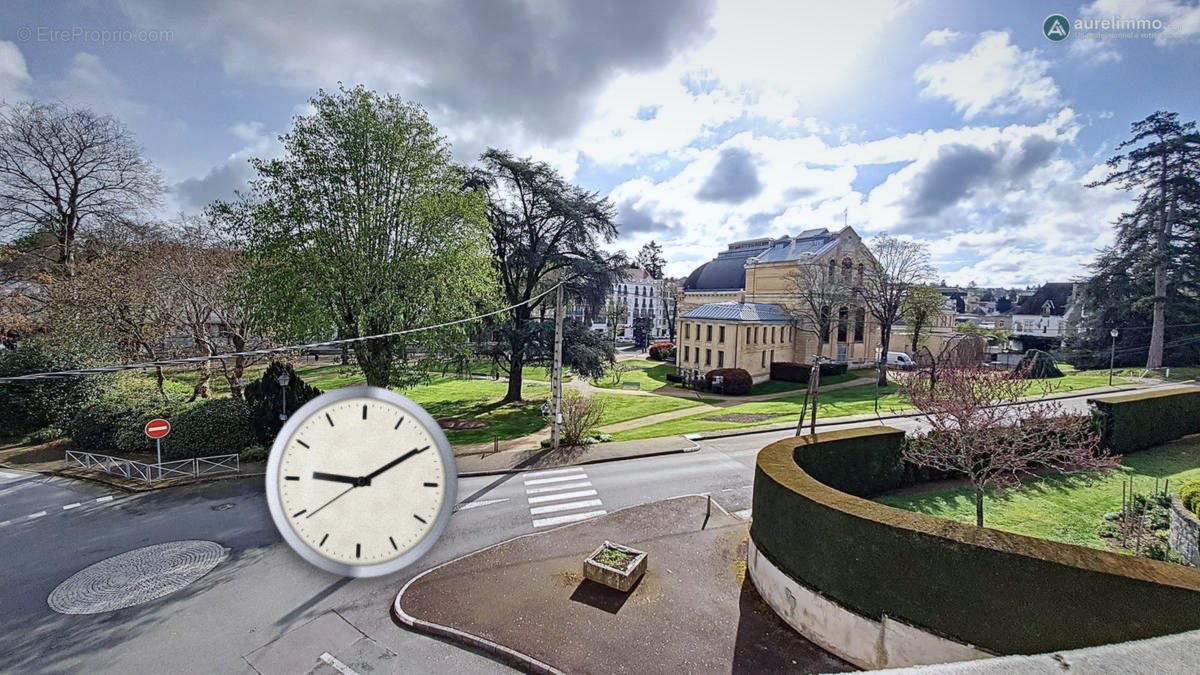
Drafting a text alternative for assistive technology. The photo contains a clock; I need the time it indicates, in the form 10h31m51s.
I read 9h09m39s
